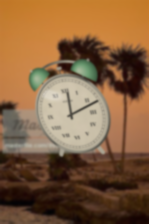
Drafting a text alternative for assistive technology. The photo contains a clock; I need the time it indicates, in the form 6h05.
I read 12h12
